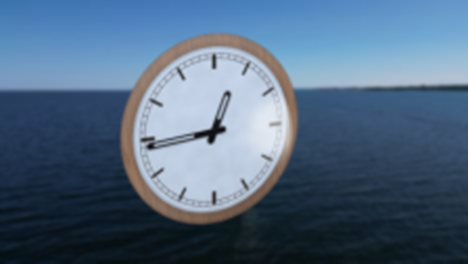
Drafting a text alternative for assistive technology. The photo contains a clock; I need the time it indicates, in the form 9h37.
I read 12h44
